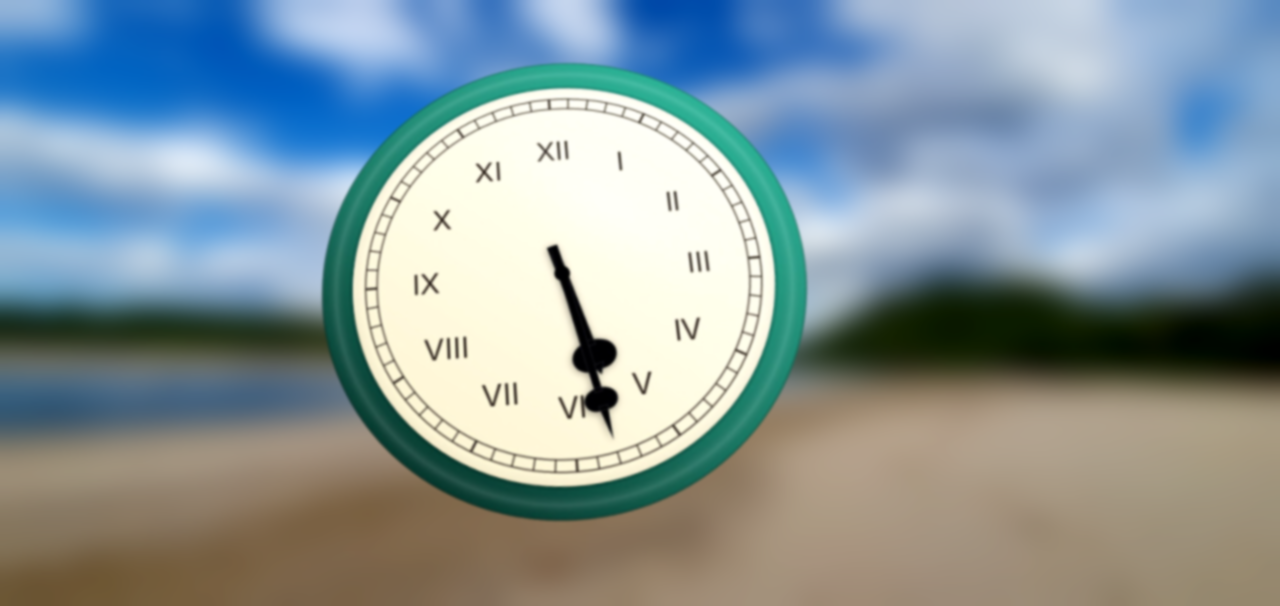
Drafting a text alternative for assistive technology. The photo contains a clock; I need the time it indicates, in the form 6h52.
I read 5h28
